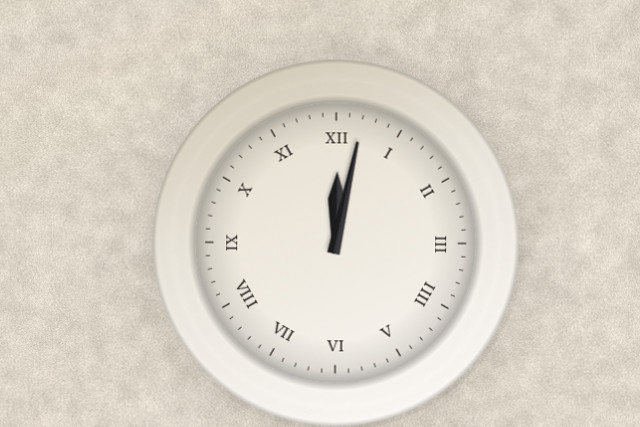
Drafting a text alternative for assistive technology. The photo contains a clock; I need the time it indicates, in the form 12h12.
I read 12h02
